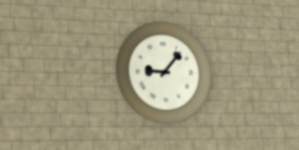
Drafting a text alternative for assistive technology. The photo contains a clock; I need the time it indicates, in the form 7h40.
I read 9h07
